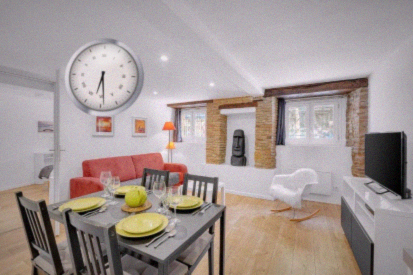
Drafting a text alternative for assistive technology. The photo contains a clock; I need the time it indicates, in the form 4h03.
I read 6h29
